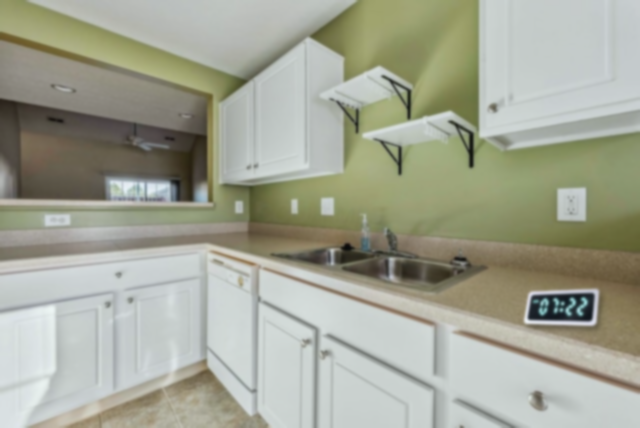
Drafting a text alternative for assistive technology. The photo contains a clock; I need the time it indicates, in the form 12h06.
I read 7h22
